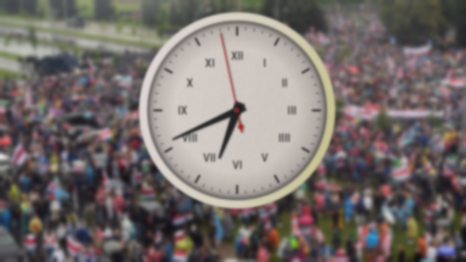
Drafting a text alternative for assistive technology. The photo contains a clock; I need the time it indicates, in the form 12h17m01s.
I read 6h40m58s
